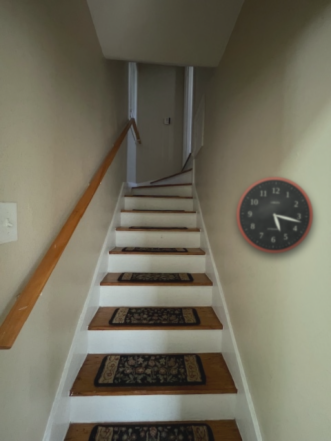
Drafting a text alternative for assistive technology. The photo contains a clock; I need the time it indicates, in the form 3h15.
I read 5h17
